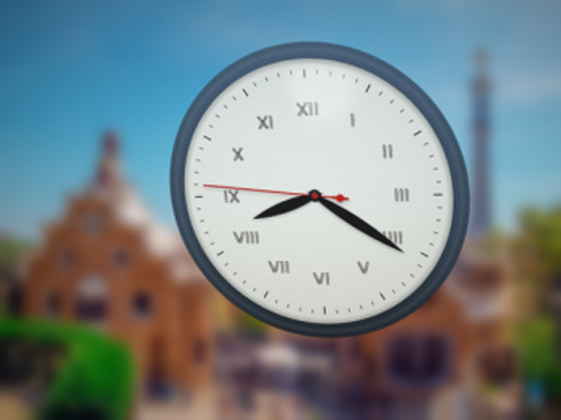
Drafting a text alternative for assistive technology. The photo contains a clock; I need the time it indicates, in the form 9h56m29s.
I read 8h20m46s
